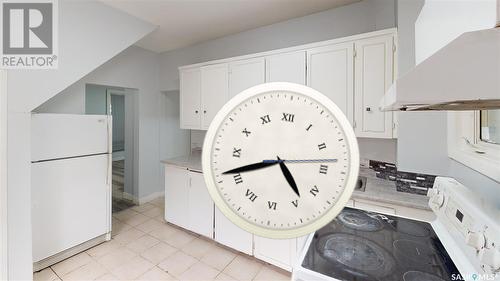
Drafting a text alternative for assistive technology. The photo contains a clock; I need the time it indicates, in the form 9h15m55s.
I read 4h41m13s
